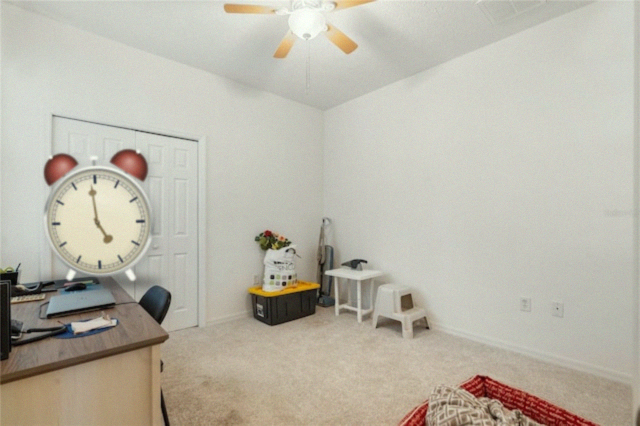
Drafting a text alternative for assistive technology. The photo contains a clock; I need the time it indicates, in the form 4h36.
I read 4h59
